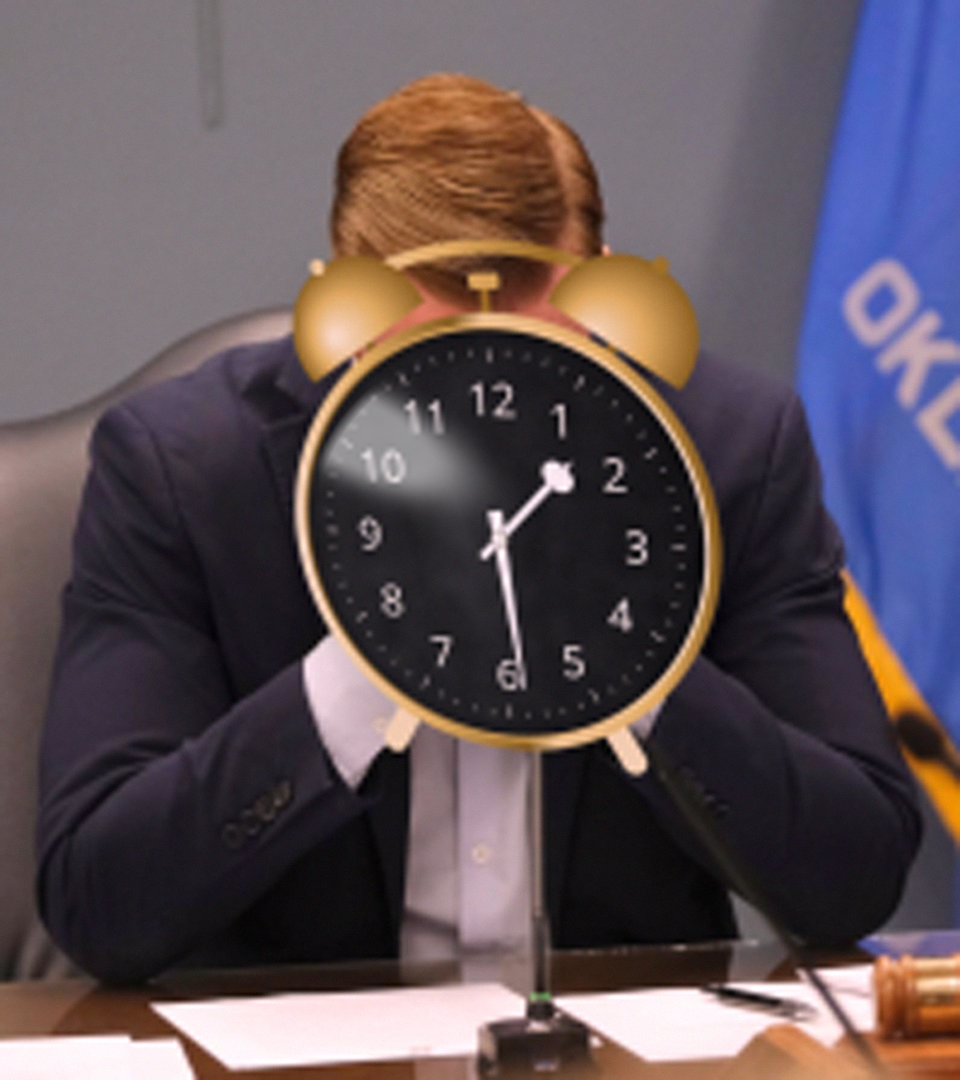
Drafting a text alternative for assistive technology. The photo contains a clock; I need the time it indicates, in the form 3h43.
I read 1h29
